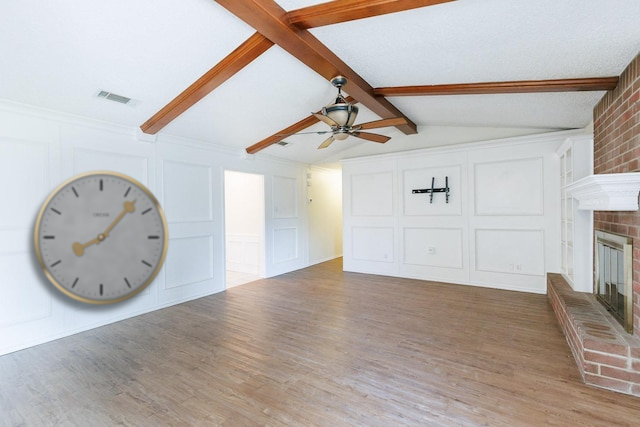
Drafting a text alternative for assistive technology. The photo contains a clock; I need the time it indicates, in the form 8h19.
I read 8h07
